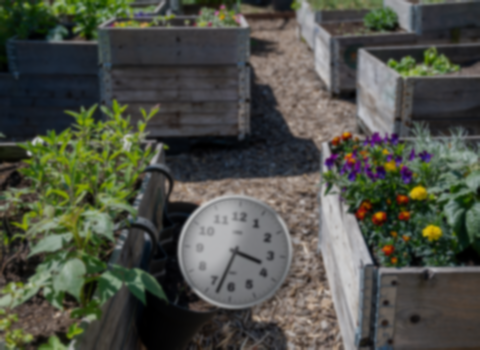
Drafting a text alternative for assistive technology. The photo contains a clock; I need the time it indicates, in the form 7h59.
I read 3h33
